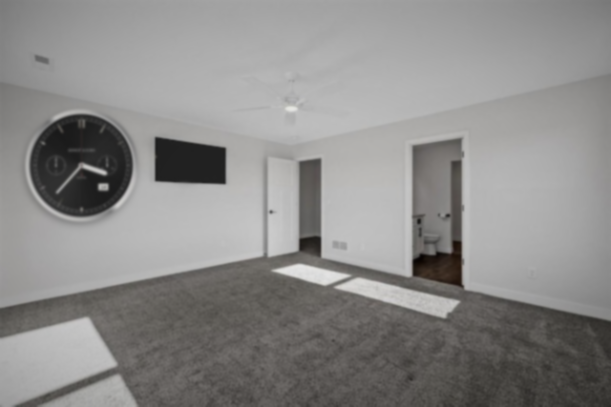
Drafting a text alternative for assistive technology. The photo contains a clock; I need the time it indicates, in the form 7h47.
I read 3h37
